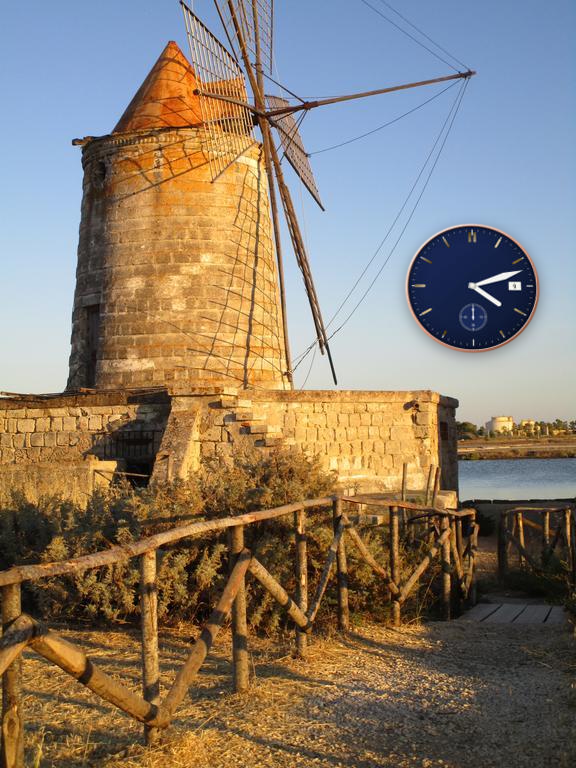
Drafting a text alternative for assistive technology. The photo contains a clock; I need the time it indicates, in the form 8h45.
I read 4h12
